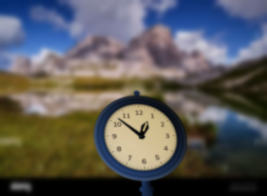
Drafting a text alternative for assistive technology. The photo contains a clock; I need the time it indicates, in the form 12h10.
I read 12h52
